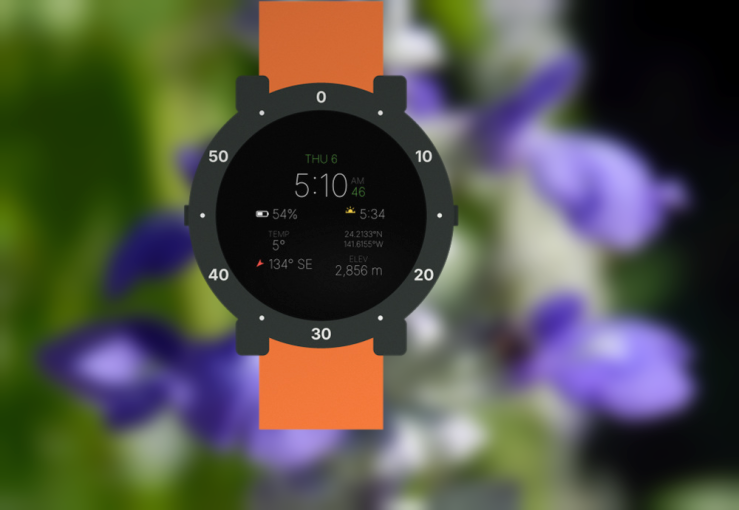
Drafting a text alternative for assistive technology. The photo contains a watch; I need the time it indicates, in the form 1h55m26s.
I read 5h10m46s
